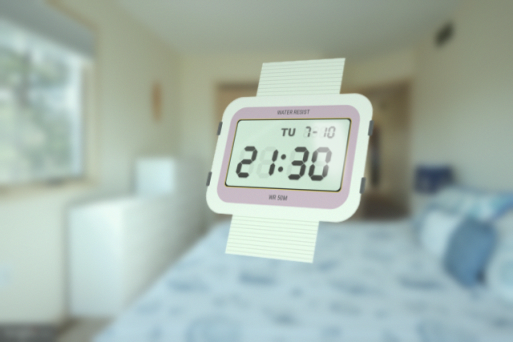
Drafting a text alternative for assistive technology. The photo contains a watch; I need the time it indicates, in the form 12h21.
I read 21h30
